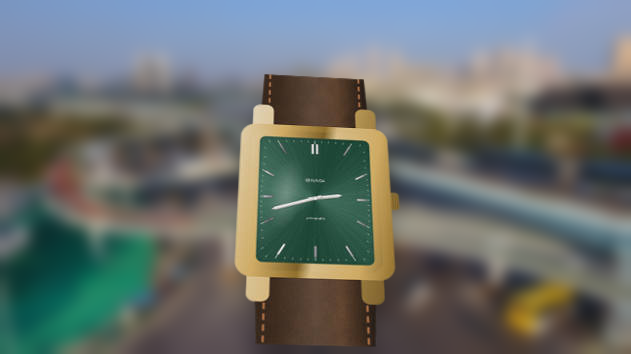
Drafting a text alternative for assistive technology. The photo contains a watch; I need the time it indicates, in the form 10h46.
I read 2h42
